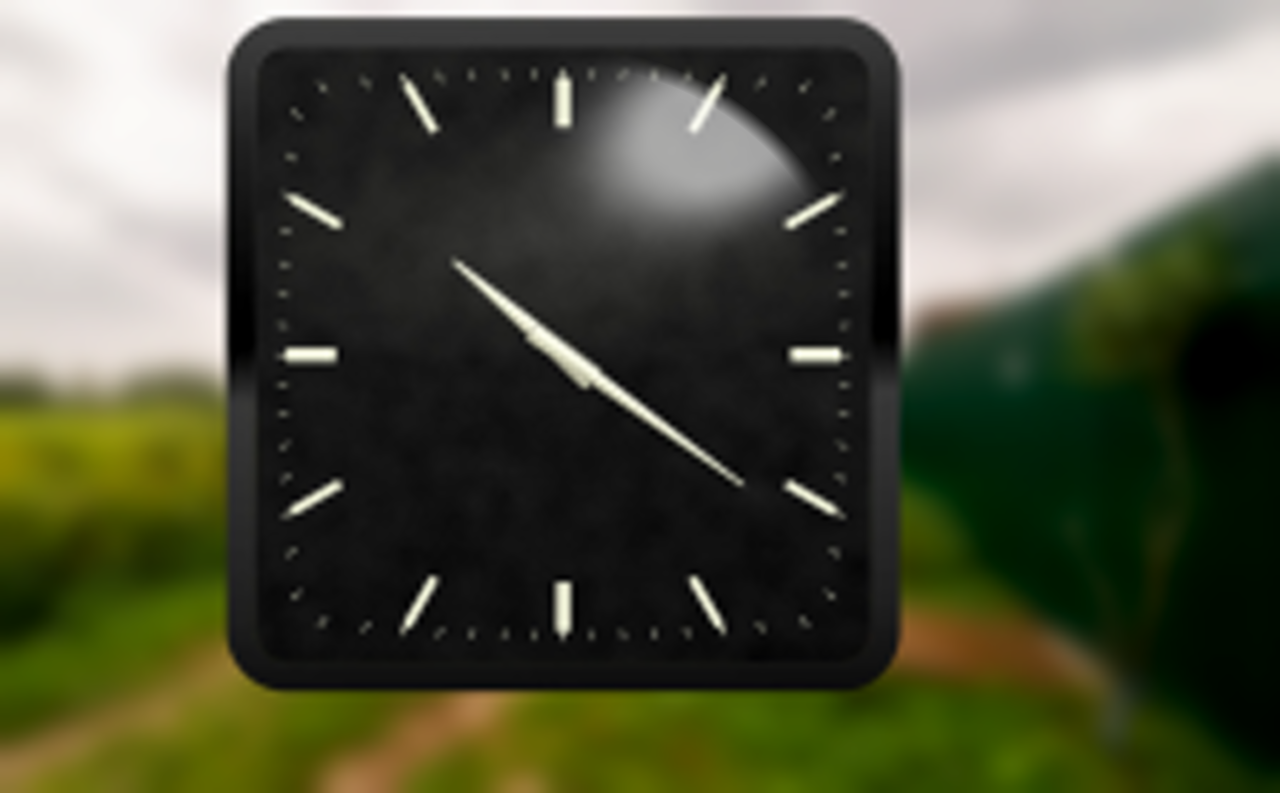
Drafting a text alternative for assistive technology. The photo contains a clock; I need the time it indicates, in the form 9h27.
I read 10h21
